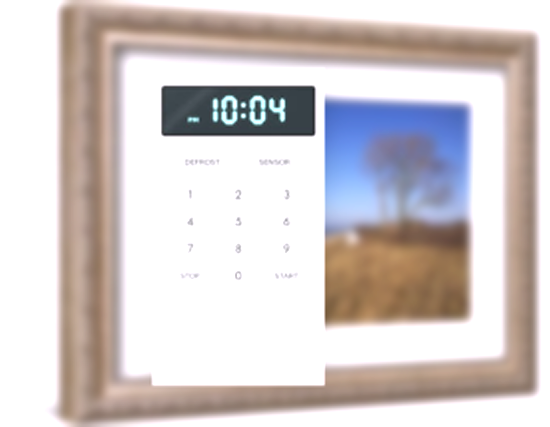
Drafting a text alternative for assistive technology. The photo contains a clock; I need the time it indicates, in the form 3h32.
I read 10h04
